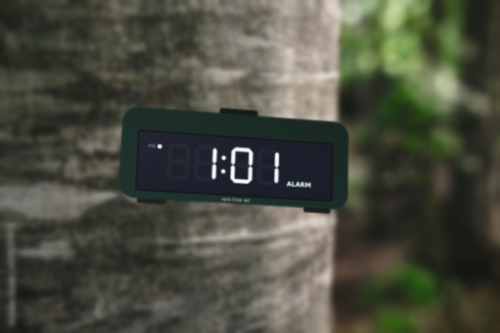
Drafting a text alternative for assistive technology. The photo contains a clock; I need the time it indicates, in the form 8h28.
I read 1h01
